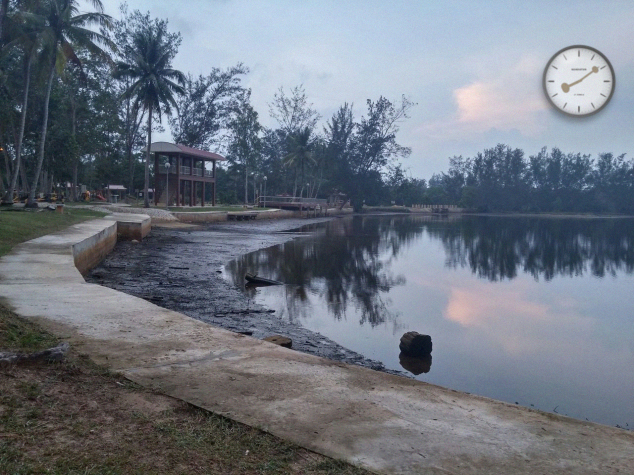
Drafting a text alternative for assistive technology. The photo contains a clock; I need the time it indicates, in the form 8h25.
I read 8h09
